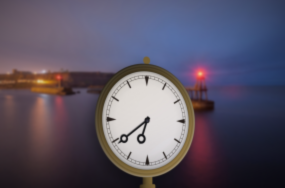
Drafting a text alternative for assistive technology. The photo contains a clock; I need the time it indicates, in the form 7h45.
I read 6h39
